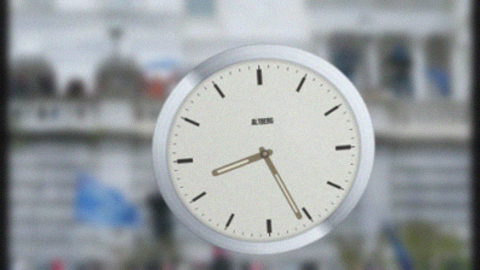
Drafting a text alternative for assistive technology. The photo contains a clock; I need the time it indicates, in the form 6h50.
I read 8h26
